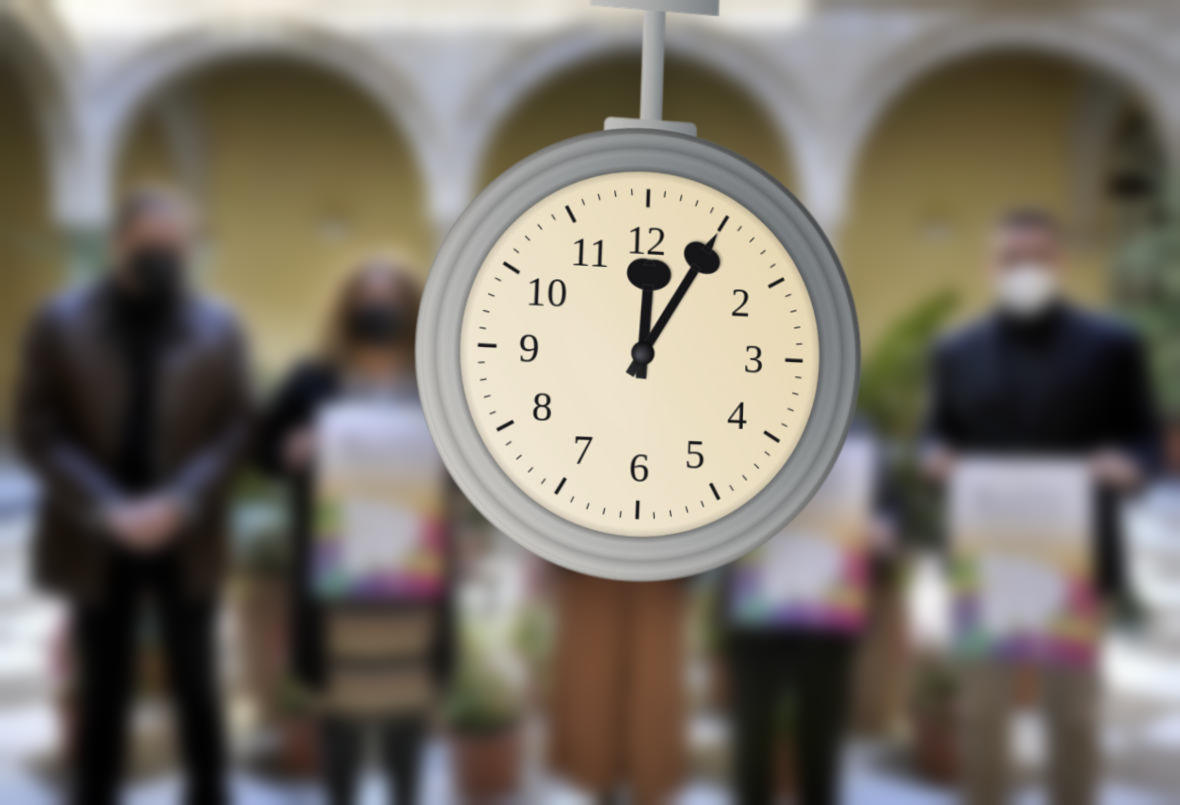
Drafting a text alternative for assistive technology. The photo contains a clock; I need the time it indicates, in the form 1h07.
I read 12h05
